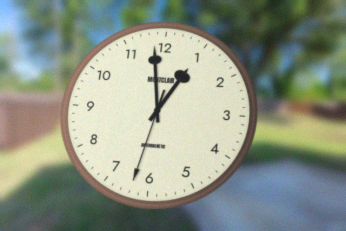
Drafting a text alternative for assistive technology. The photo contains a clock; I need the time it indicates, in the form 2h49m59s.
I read 12h58m32s
